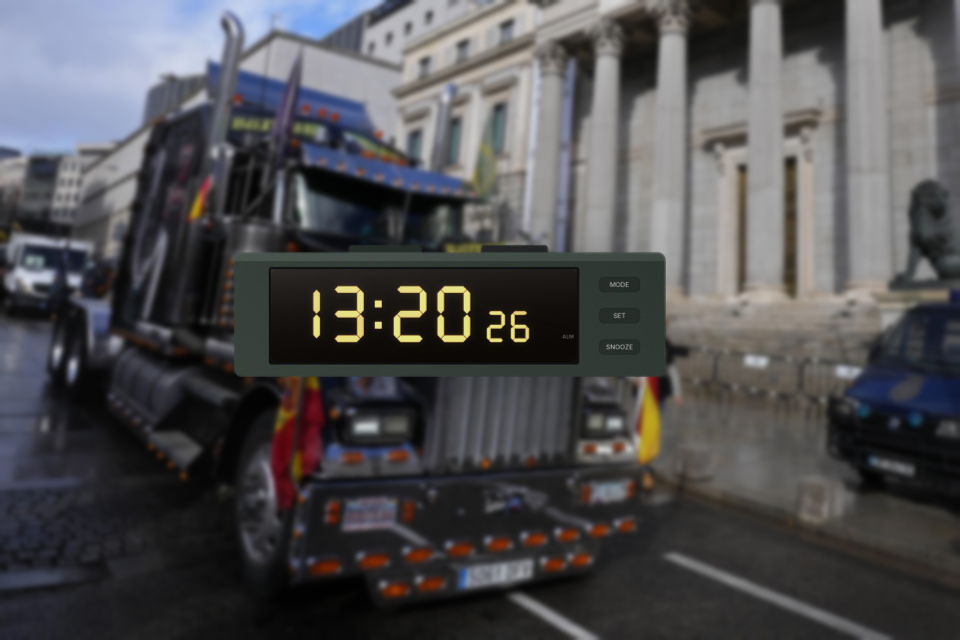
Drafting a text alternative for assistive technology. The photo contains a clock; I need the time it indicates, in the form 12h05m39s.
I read 13h20m26s
